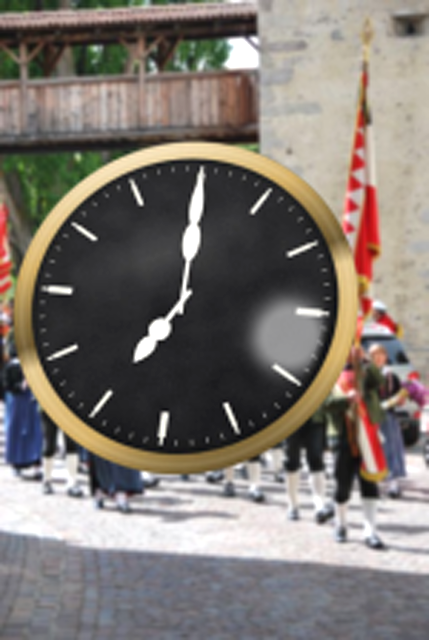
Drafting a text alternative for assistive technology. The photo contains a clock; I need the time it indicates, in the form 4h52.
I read 7h00
